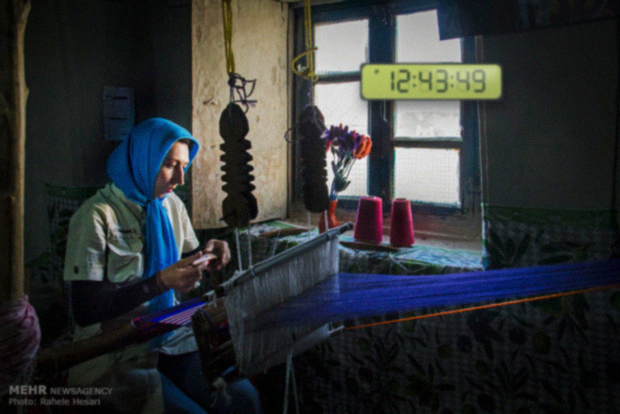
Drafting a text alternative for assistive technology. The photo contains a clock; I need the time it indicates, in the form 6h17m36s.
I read 12h43m49s
